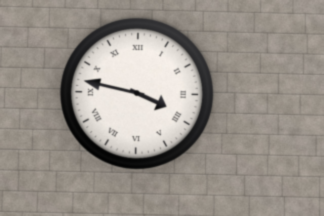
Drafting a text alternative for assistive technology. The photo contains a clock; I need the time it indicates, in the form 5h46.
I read 3h47
